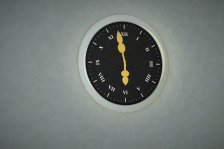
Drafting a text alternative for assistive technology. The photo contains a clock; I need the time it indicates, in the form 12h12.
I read 5h58
